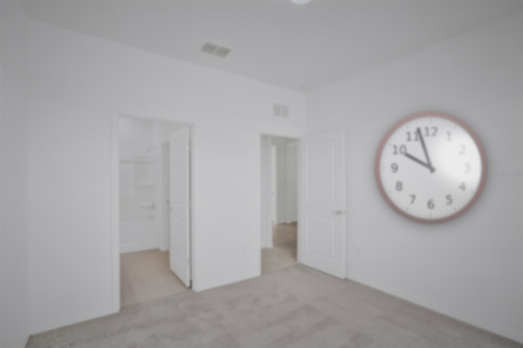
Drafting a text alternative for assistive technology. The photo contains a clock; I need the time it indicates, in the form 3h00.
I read 9h57
